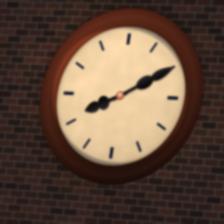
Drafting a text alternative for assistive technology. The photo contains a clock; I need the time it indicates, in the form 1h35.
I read 8h10
